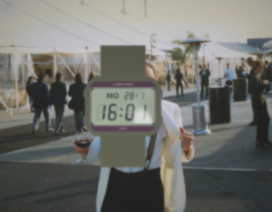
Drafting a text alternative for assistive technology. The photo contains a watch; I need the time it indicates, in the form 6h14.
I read 16h01
